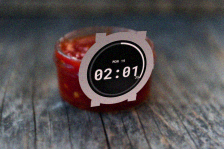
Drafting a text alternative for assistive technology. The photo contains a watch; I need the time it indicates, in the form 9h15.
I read 2h01
